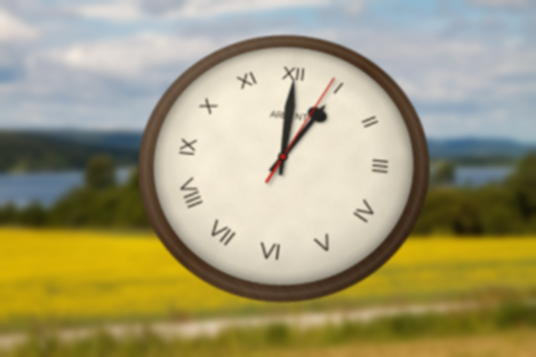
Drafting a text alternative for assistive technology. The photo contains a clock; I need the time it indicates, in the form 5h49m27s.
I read 1h00m04s
